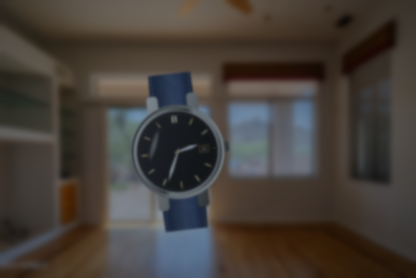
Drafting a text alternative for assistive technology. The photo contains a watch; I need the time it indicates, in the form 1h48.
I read 2h34
